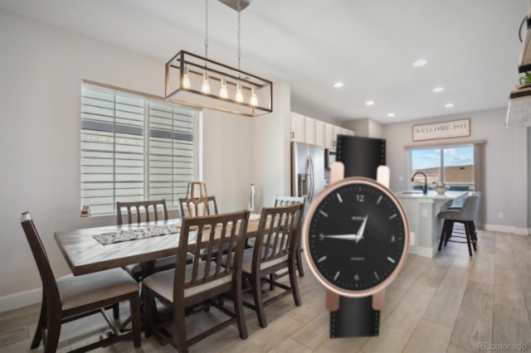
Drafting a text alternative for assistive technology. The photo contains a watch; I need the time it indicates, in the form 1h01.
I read 12h45
